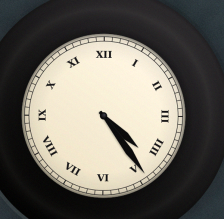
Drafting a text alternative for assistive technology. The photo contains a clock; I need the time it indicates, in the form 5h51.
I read 4h24
